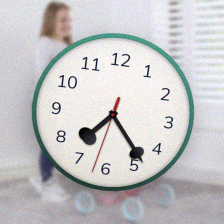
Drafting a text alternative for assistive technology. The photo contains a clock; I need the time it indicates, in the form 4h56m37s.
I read 7h23m32s
